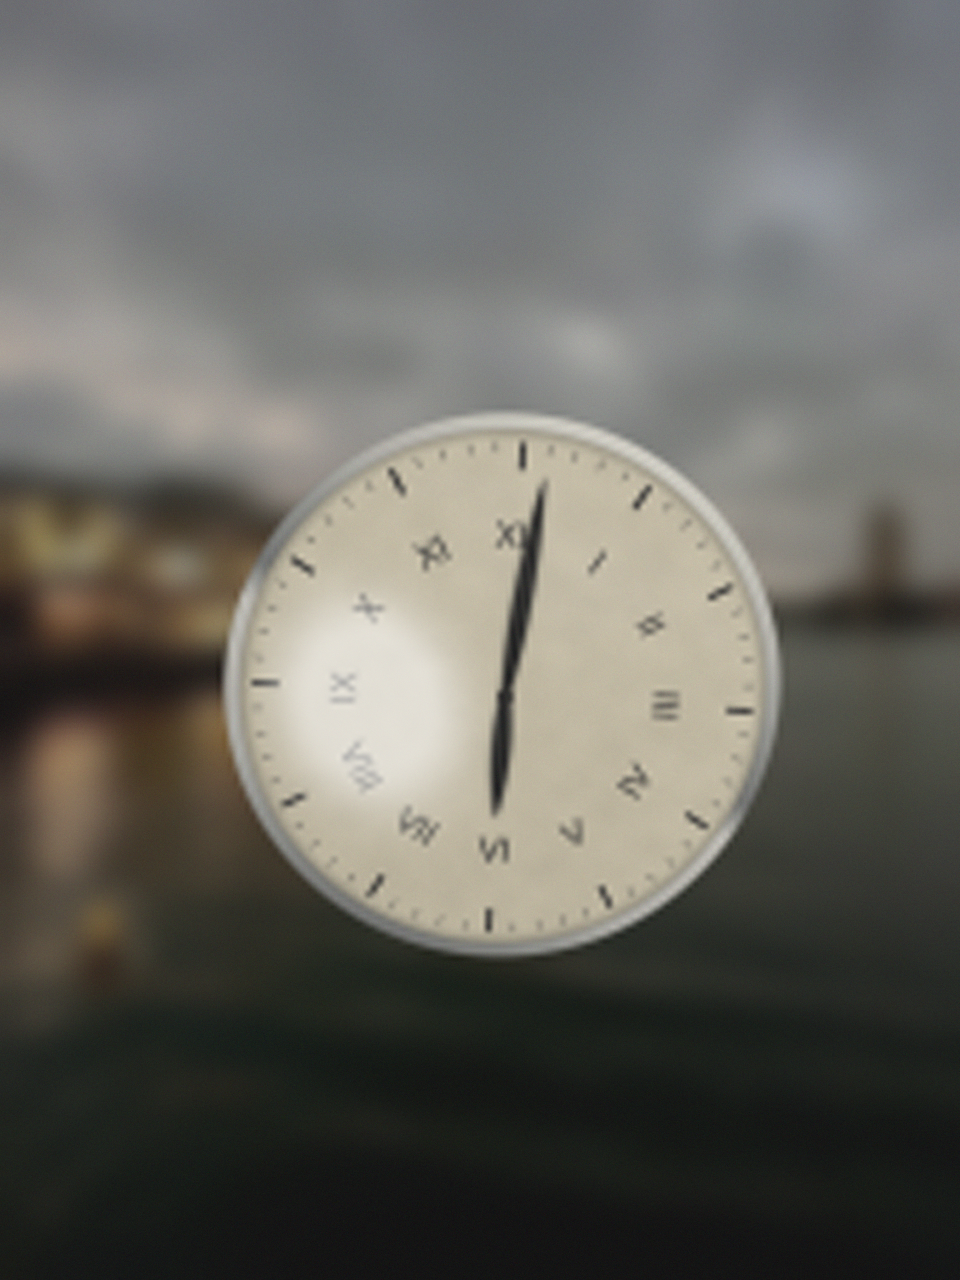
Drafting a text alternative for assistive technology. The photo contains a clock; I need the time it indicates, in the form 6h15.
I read 6h01
